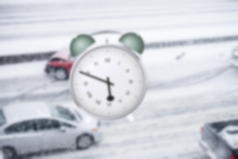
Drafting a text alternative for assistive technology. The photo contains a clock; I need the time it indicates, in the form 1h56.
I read 5h49
